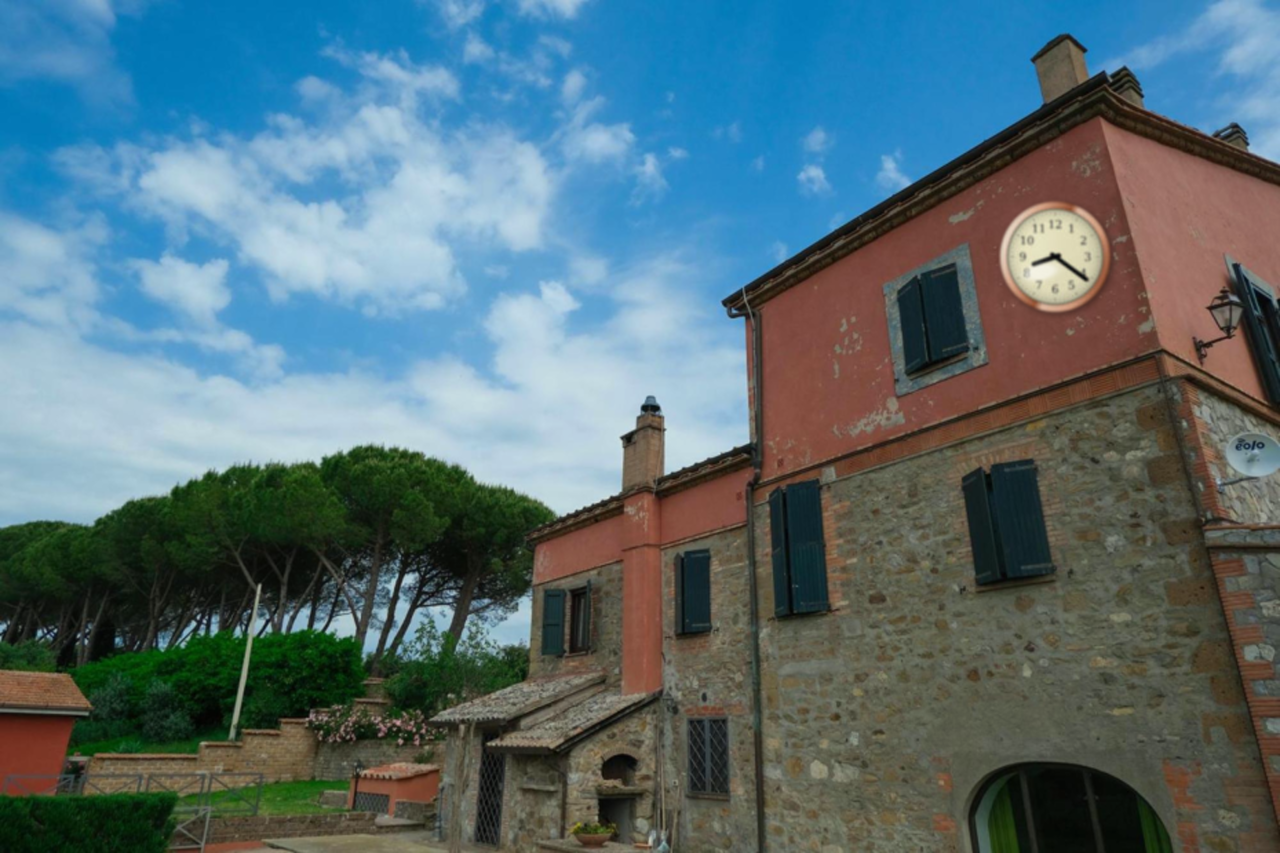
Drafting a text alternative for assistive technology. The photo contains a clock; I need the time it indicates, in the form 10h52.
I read 8h21
